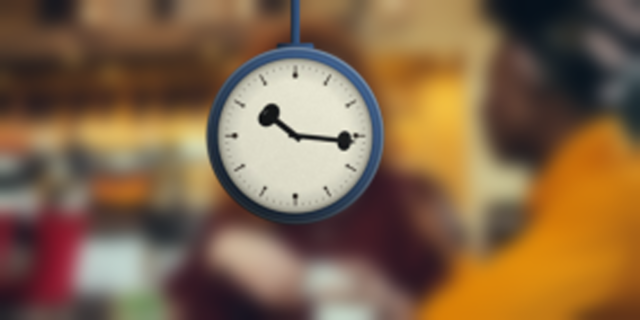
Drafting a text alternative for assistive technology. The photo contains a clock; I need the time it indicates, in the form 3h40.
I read 10h16
